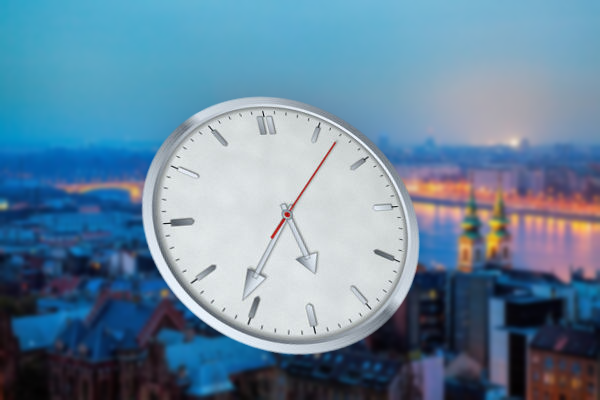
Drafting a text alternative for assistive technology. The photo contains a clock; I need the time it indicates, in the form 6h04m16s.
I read 5h36m07s
